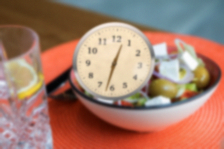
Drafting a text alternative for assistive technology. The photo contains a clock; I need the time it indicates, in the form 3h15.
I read 12h32
